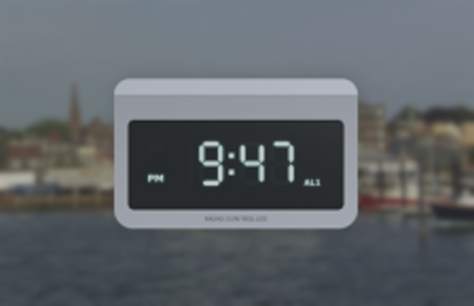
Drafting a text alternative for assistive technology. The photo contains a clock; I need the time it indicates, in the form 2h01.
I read 9h47
